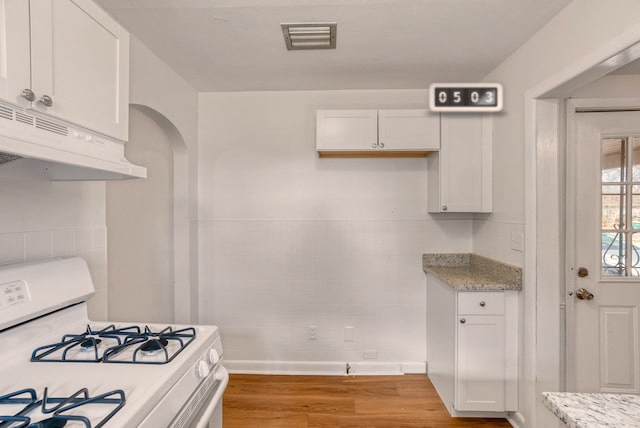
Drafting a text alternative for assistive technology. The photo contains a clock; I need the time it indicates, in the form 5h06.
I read 5h03
